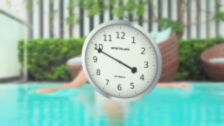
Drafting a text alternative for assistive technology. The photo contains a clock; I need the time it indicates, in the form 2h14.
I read 3h49
